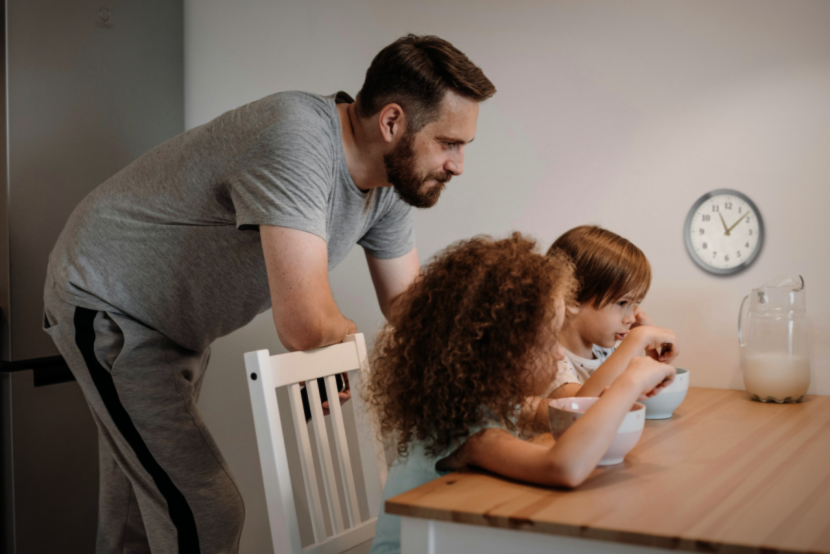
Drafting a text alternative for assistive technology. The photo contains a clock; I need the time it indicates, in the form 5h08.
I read 11h08
